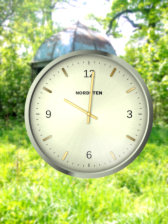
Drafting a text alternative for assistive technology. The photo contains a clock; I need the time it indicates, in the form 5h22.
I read 10h01
